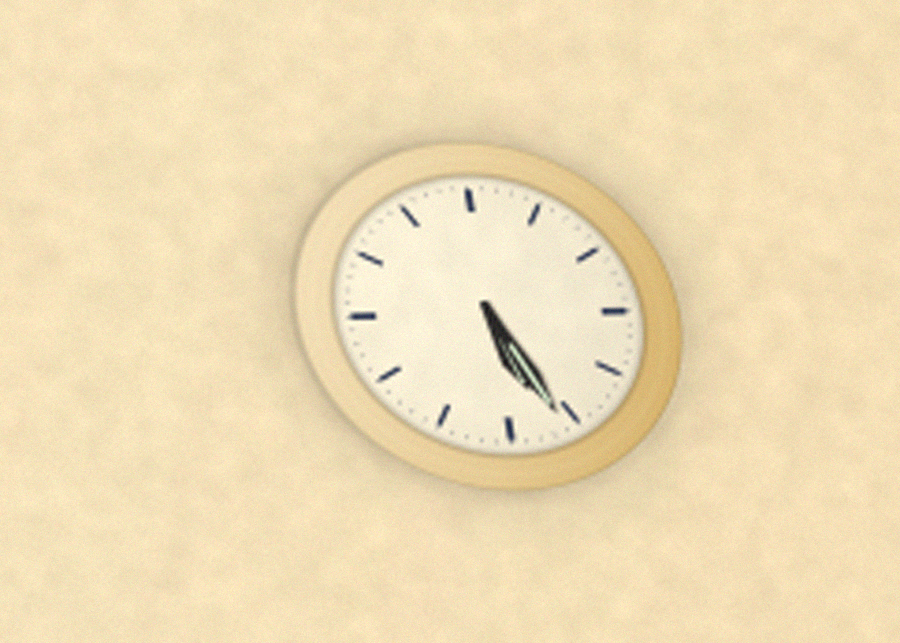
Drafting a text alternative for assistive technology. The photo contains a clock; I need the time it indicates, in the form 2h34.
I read 5h26
